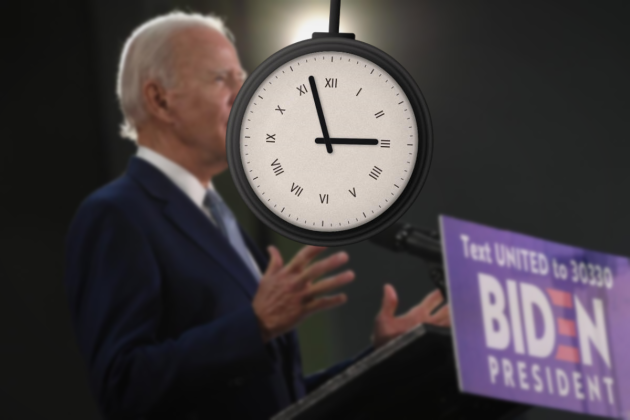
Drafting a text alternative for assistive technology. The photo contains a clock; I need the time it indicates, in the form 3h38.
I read 2h57
